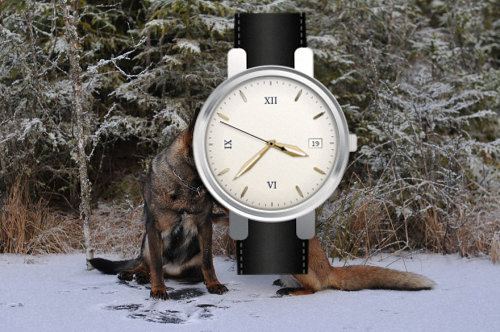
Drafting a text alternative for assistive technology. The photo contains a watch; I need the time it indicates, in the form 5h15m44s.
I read 3h37m49s
